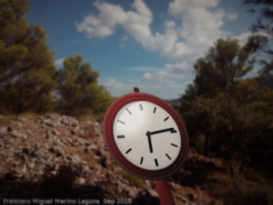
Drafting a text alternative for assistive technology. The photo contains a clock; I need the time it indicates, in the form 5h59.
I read 6h14
